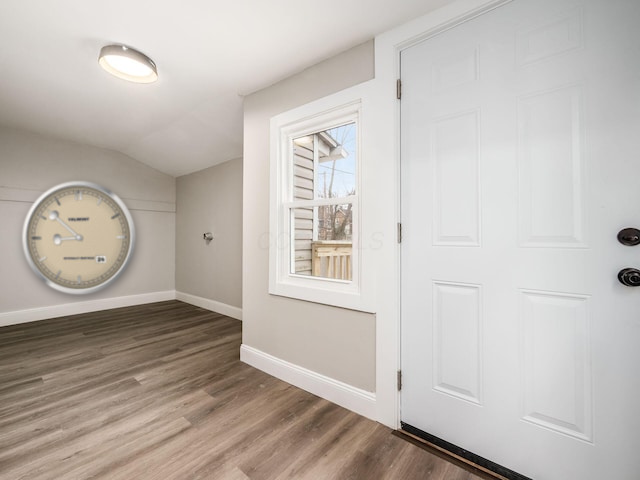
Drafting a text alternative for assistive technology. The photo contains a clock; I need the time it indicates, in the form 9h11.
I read 8h52
